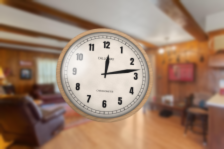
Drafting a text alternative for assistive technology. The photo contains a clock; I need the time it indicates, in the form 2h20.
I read 12h13
